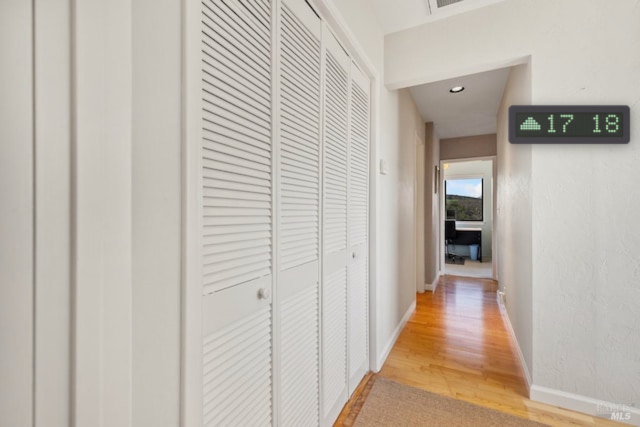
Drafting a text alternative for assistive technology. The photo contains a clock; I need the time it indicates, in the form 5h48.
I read 17h18
